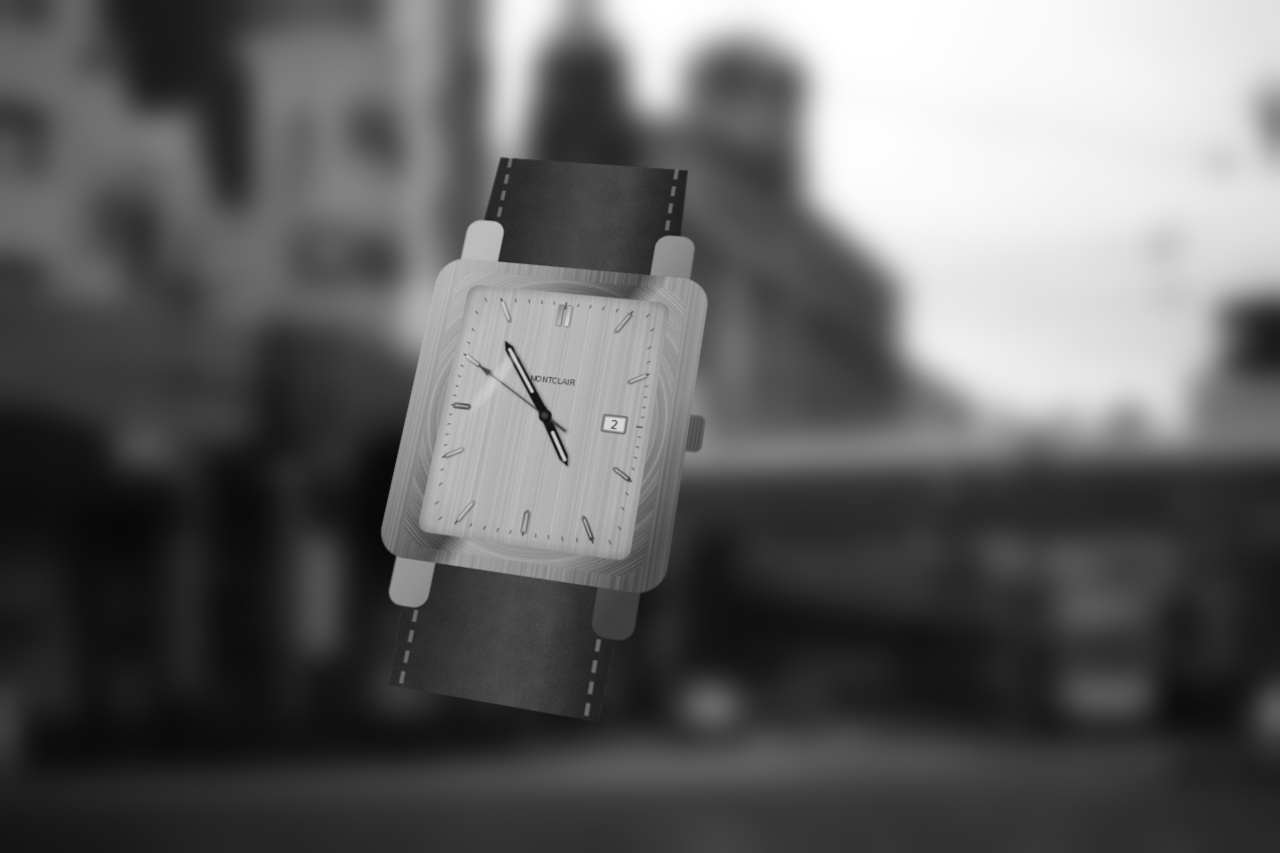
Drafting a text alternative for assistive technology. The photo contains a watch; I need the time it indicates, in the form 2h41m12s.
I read 4h53m50s
